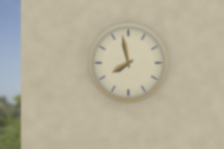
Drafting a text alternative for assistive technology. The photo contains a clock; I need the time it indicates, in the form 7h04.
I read 7h58
